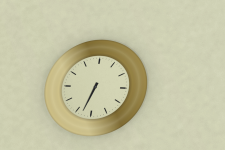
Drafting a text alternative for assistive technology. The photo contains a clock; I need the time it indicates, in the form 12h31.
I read 6h33
